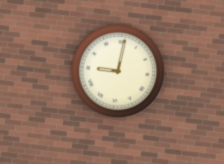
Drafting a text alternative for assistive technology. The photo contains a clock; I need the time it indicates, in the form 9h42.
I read 9h01
